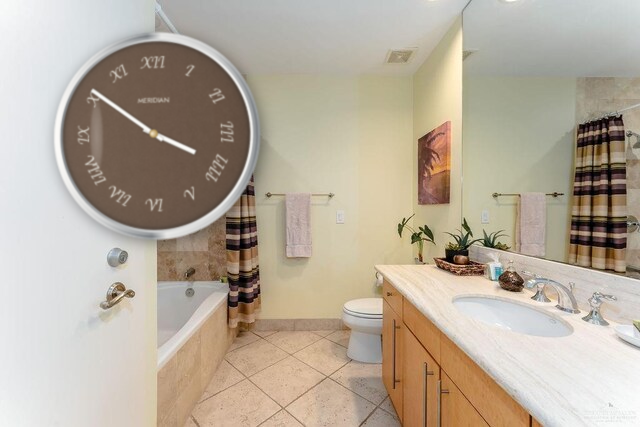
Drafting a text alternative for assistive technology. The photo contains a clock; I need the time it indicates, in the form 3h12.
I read 3h51
